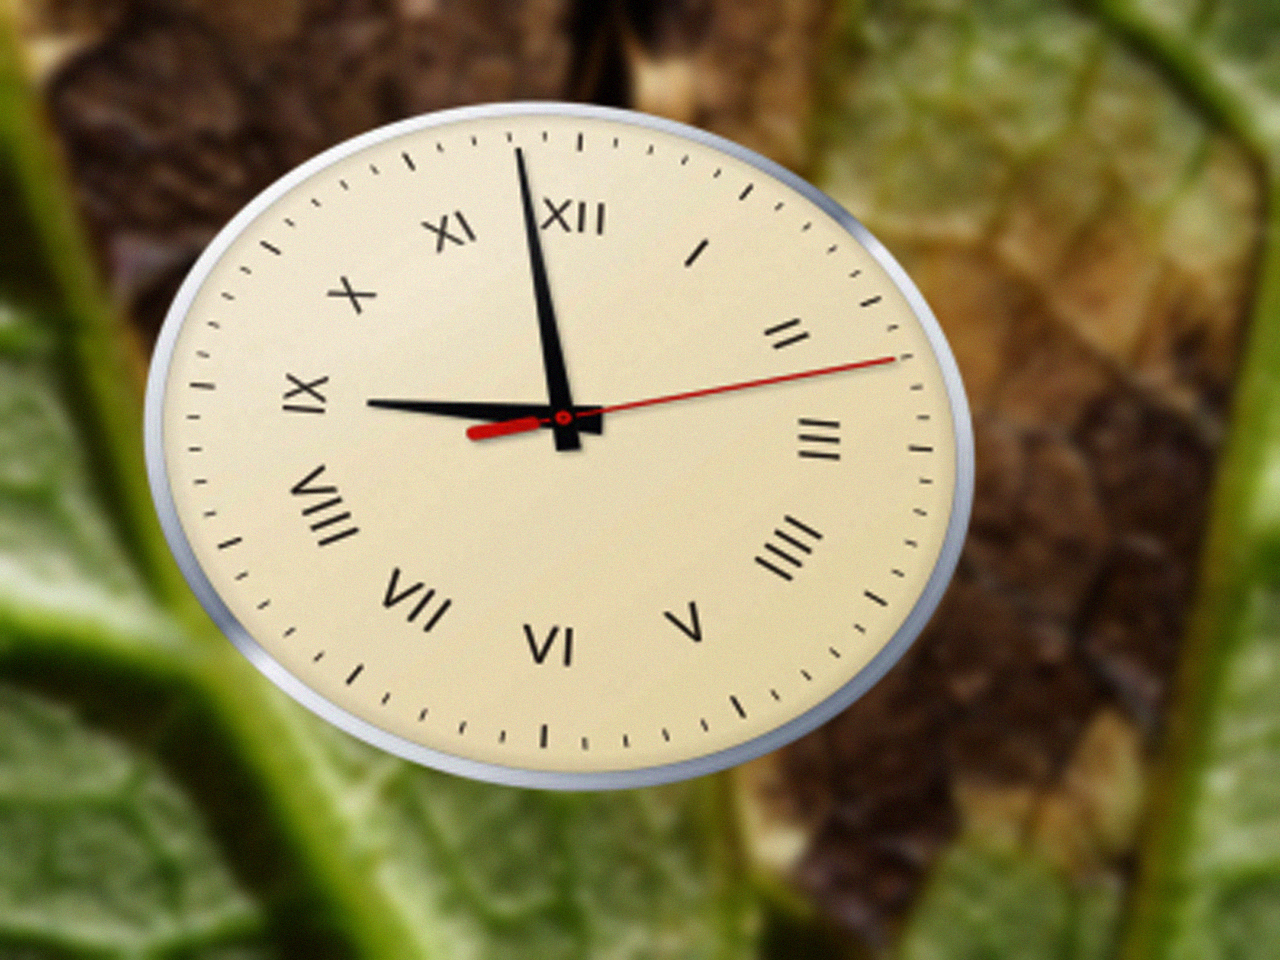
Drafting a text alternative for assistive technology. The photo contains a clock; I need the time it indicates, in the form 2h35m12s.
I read 8h58m12s
